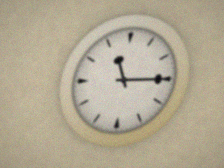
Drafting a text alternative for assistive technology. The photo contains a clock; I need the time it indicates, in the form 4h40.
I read 11h15
